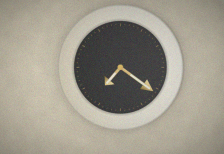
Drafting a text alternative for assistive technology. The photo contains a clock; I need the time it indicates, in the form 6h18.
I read 7h21
